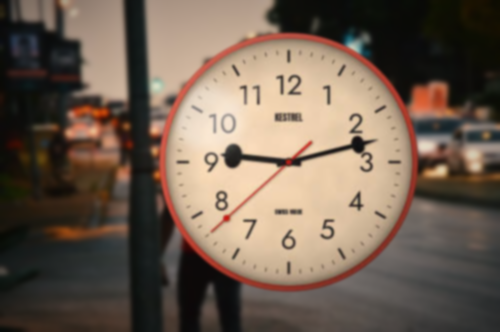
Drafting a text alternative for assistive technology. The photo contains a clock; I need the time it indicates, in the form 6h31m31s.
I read 9h12m38s
